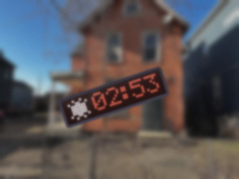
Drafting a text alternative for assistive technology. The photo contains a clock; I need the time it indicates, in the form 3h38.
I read 2h53
